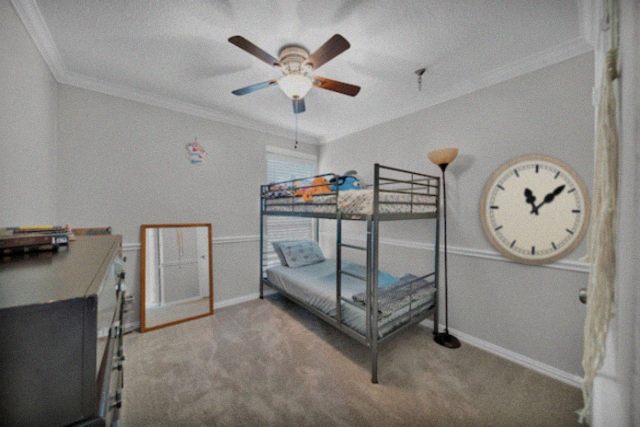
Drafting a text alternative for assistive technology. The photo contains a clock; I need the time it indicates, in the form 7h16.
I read 11h08
